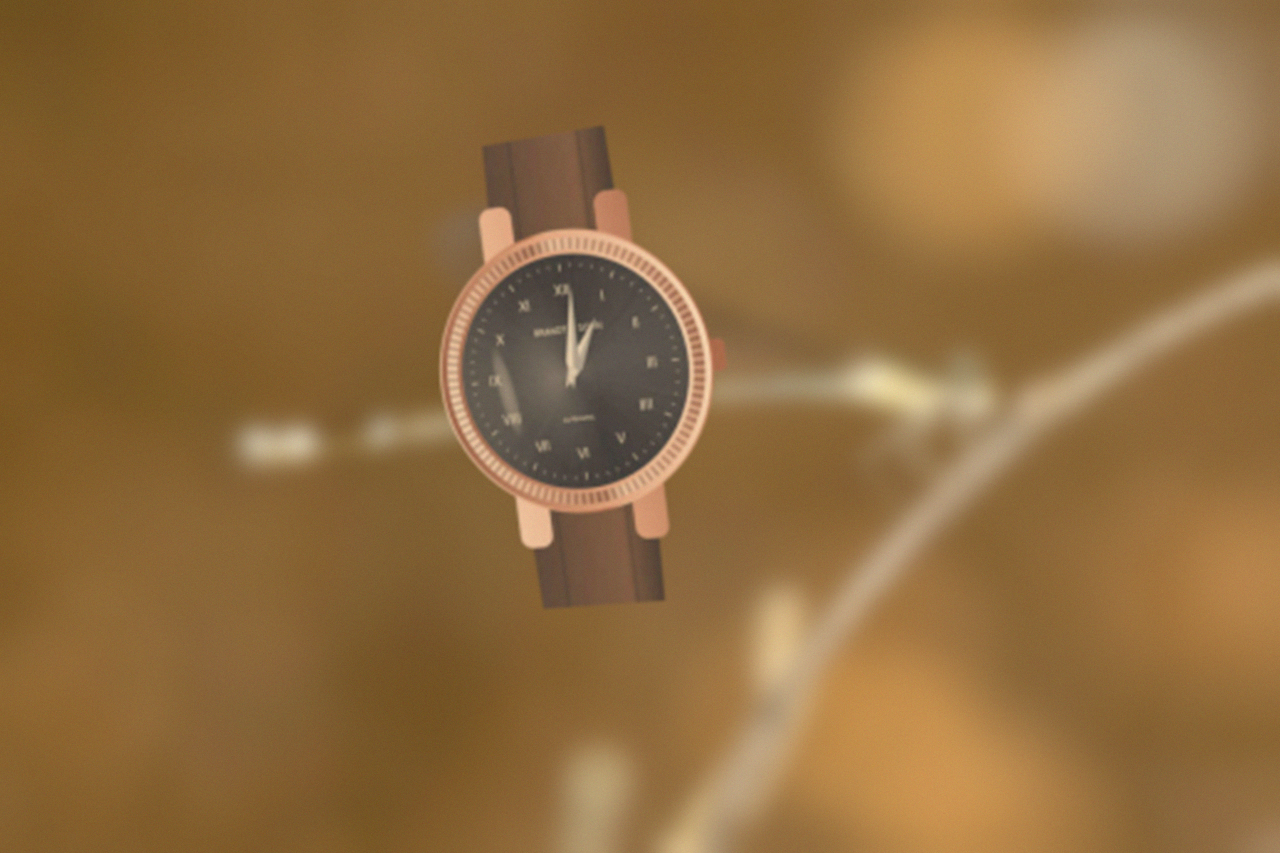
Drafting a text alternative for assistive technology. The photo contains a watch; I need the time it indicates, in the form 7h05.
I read 1h01
